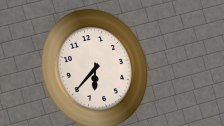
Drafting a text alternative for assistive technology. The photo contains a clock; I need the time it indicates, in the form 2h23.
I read 6h40
